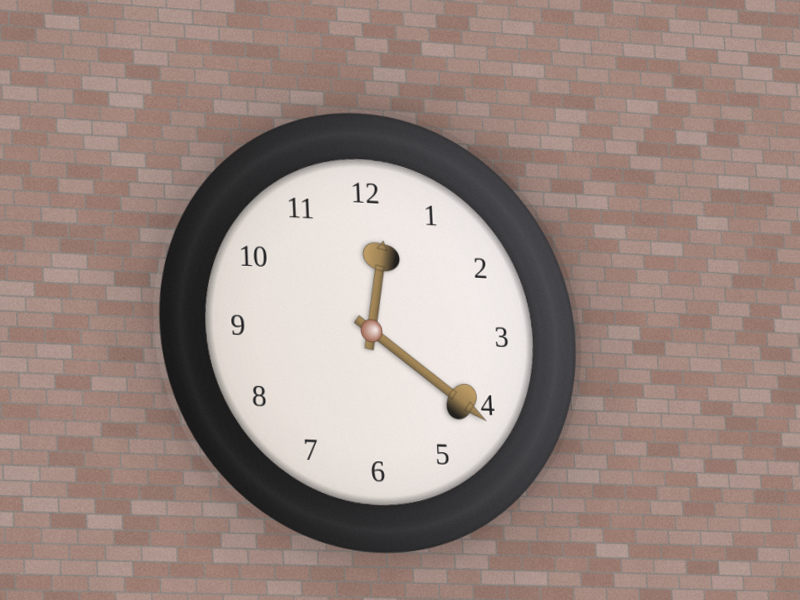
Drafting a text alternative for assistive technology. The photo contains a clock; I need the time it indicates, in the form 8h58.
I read 12h21
